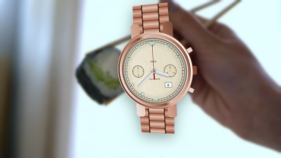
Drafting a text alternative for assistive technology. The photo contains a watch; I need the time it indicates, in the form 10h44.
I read 3h38
